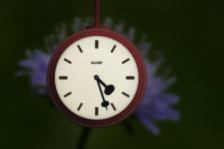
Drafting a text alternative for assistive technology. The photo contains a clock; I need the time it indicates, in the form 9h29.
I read 4h27
